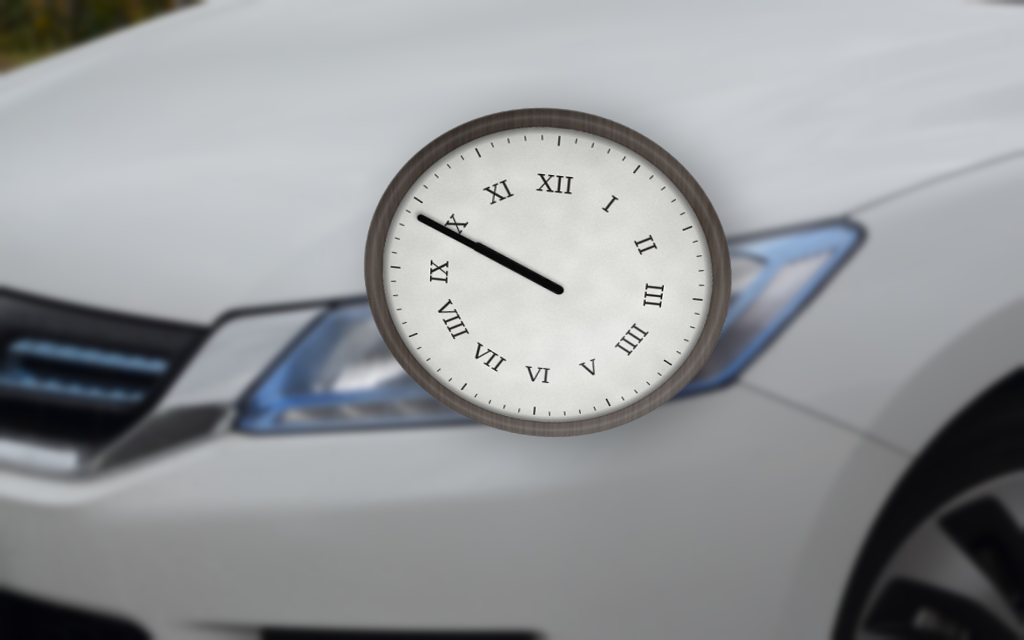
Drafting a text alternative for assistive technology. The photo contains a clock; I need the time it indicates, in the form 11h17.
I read 9h49
